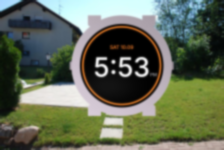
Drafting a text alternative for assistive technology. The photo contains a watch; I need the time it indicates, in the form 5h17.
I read 5h53
